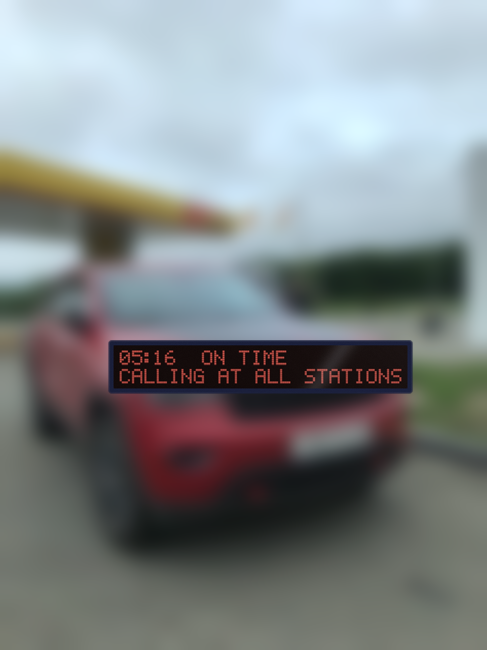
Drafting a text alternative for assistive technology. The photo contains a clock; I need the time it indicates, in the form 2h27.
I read 5h16
